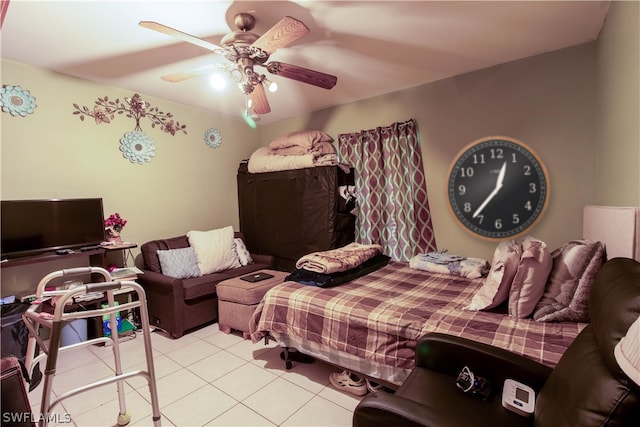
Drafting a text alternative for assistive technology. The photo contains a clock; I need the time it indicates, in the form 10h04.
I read 12h37
